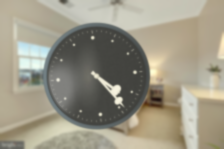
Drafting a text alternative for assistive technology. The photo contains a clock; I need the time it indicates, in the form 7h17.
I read 4h24
